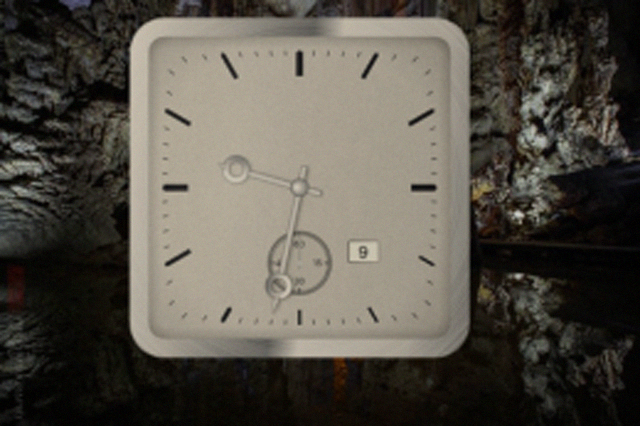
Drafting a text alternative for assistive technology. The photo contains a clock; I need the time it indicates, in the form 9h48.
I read 9h32
